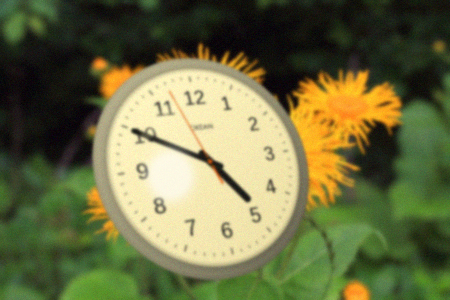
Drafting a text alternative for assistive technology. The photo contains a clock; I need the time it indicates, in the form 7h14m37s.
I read 4h49m57s
